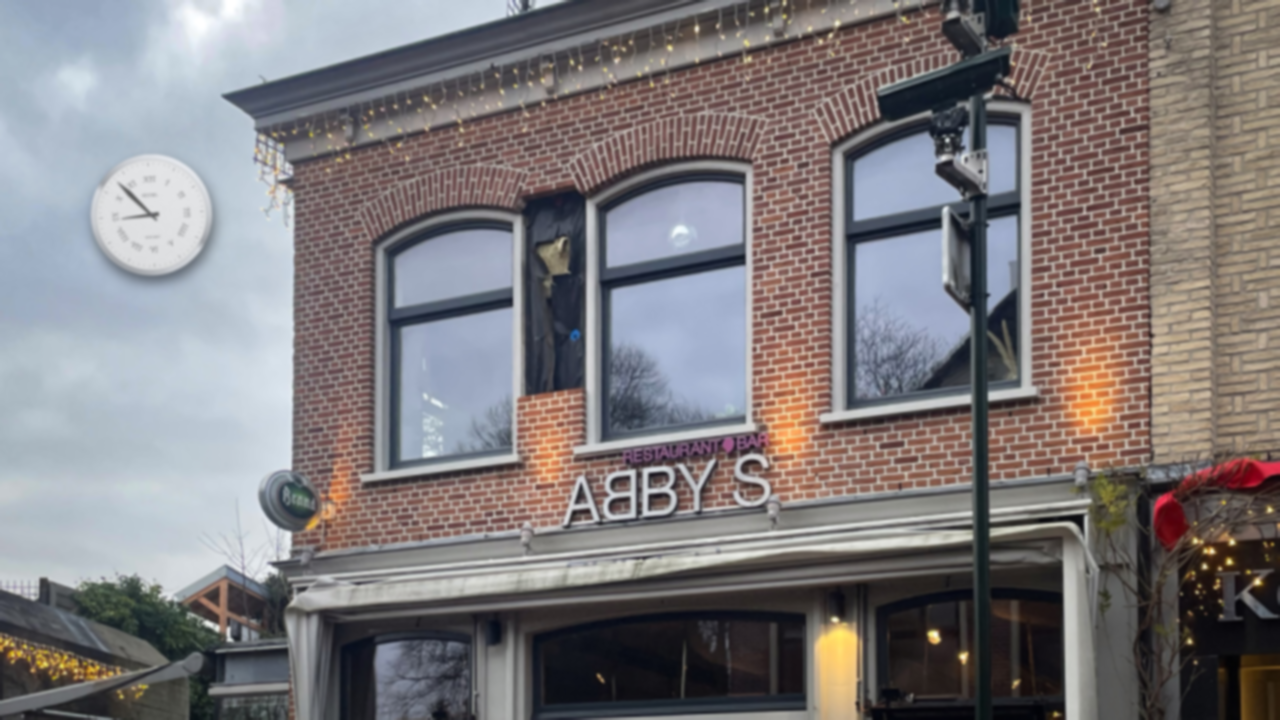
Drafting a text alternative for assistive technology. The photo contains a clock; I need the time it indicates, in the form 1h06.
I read 8h53
